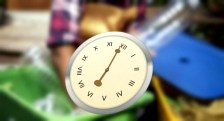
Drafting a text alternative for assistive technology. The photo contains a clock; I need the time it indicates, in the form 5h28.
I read 5h59
